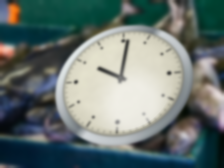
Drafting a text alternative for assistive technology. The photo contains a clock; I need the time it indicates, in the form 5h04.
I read 10h01
